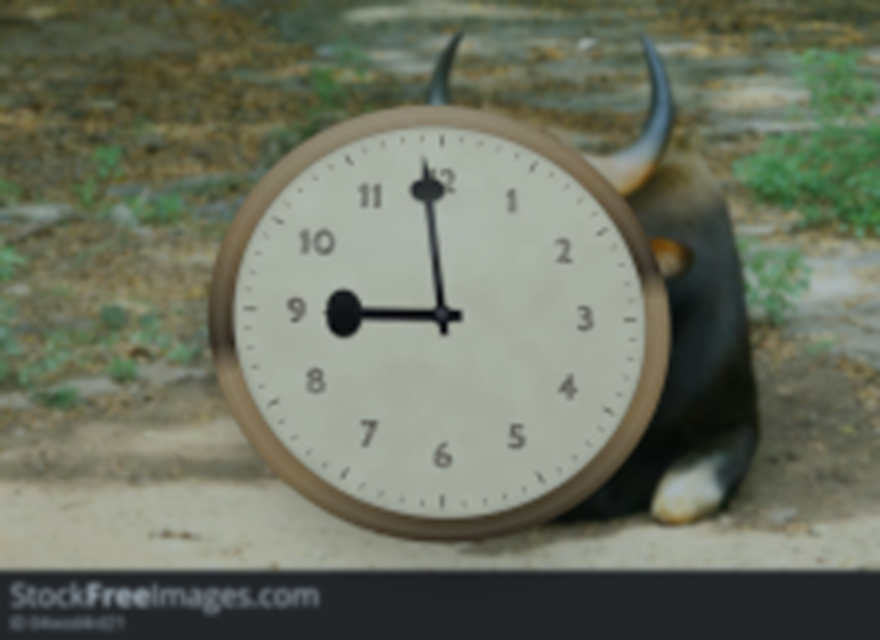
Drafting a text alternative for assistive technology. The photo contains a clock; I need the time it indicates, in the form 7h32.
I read 8h59
